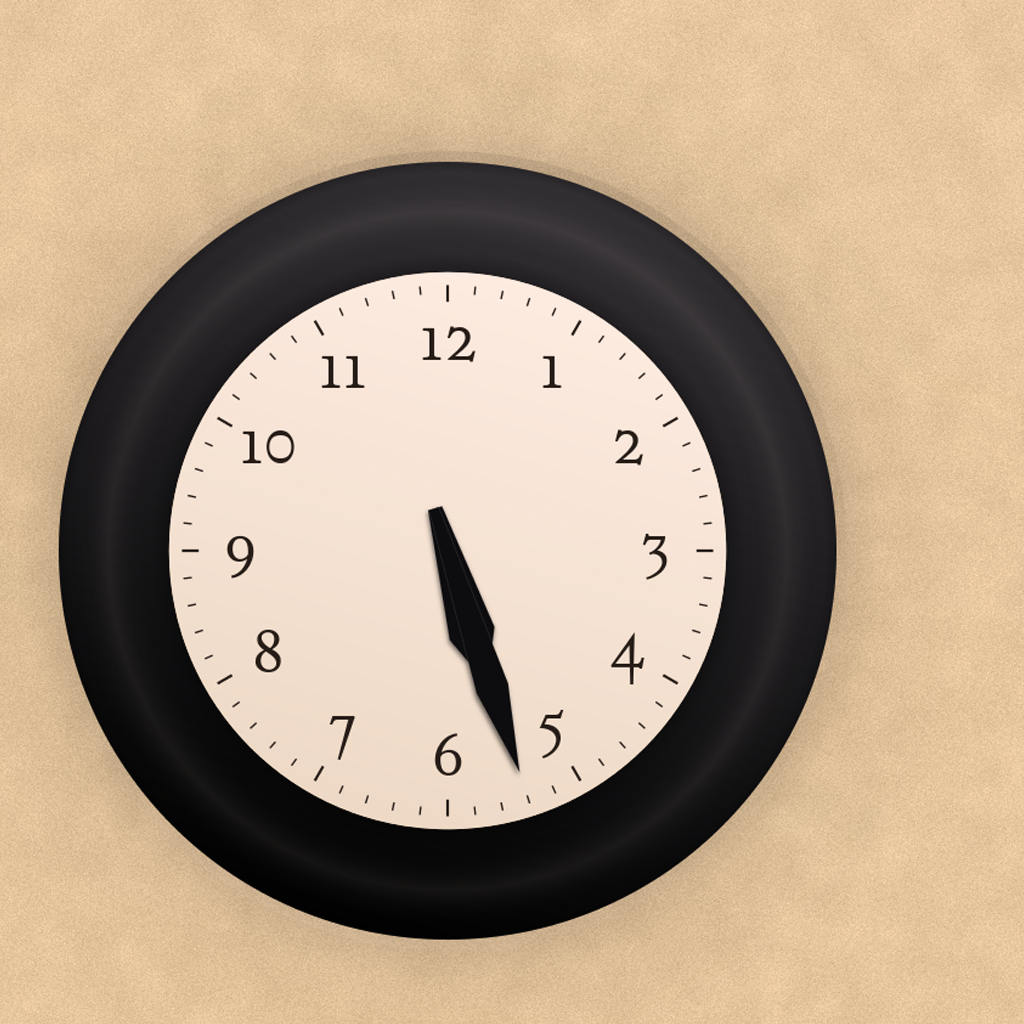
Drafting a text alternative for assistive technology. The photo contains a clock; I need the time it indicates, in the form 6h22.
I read 5h27
